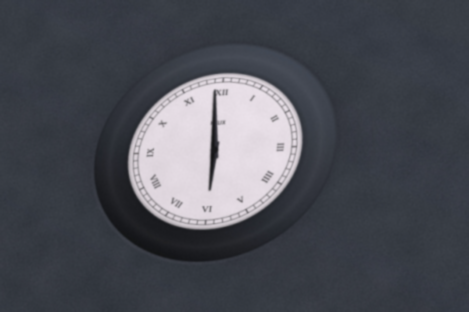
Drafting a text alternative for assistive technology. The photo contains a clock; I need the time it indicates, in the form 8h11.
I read 5h59
